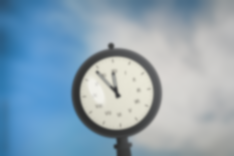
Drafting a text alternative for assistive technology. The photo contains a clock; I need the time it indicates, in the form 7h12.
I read 11h54
